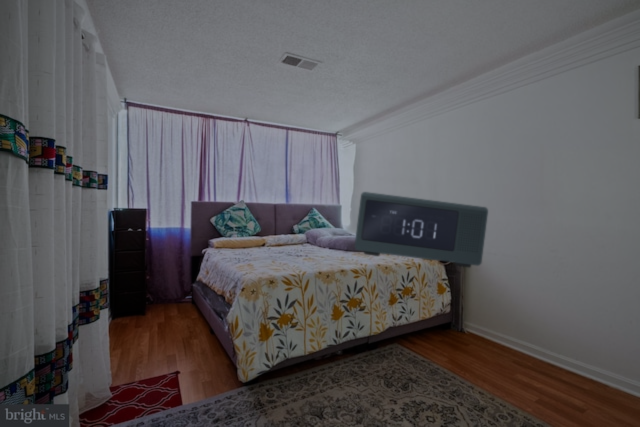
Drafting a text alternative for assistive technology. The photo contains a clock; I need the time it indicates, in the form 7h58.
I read 1h01
